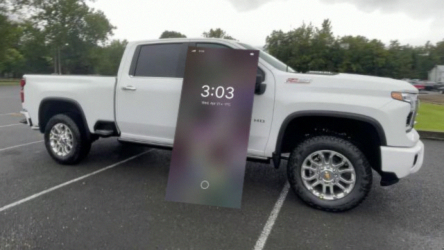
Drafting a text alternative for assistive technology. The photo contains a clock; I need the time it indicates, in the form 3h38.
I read 3h03
